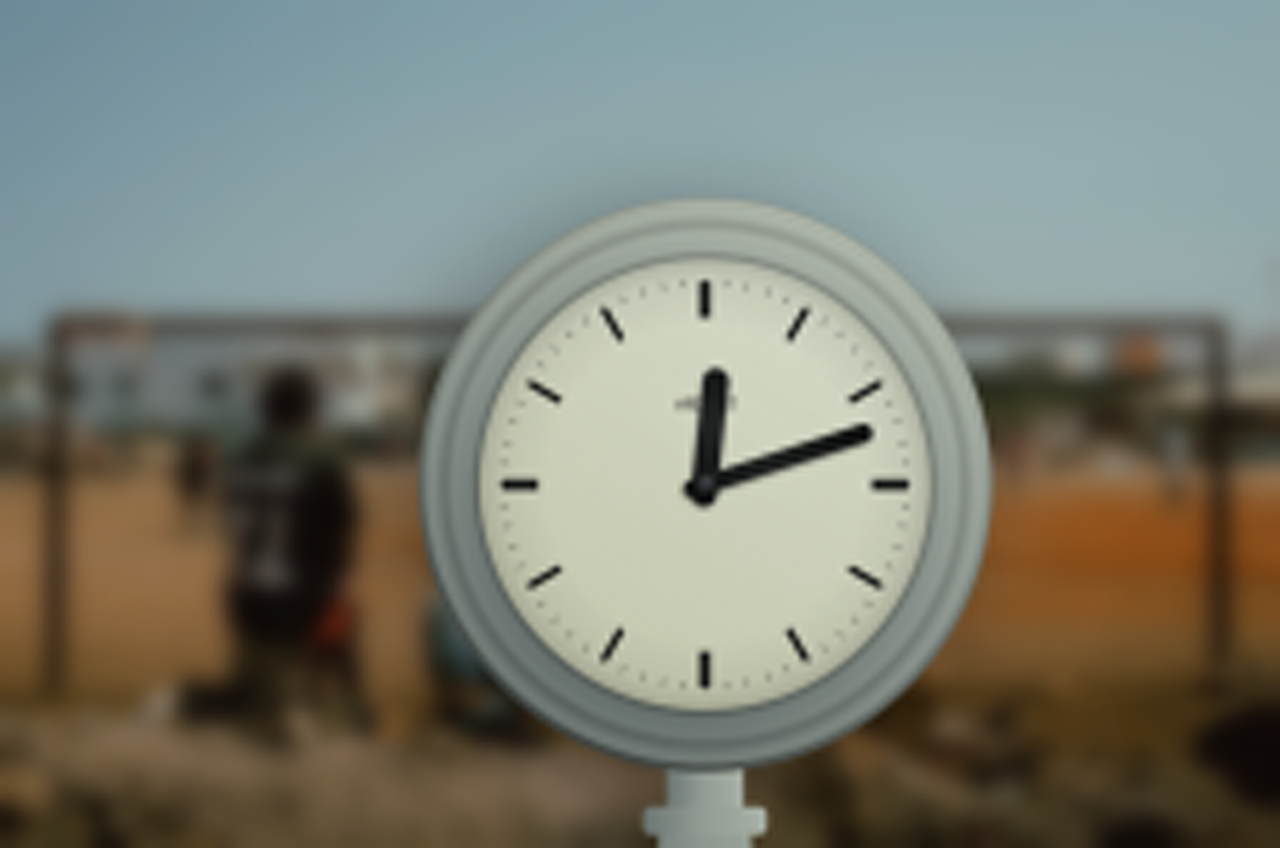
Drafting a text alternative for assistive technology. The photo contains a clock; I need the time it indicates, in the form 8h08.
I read 12h12
